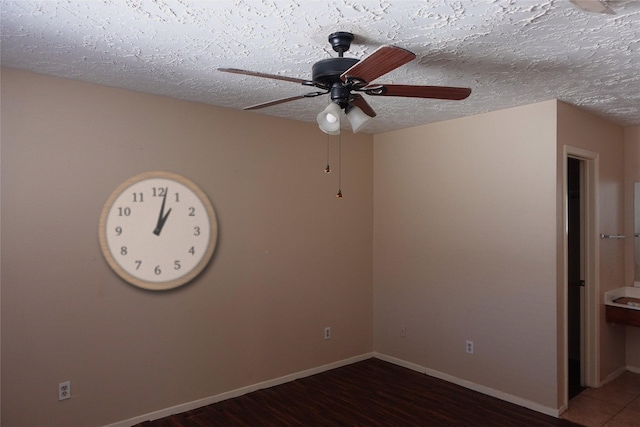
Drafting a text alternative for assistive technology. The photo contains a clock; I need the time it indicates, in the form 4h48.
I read 1h02
